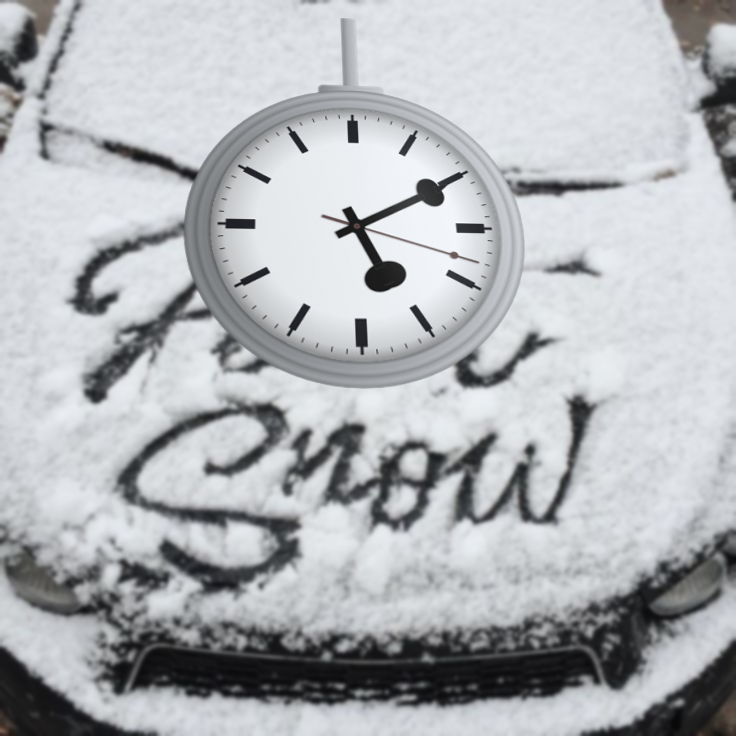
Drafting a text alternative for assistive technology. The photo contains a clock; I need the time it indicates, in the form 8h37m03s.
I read 5h10m18s
